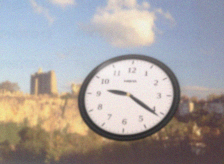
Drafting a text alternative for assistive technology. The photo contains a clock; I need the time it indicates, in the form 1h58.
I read 9h21
